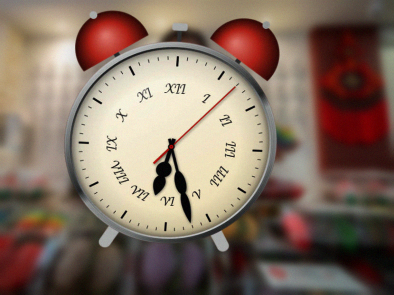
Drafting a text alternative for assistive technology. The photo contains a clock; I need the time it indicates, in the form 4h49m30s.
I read 6h27m07s
